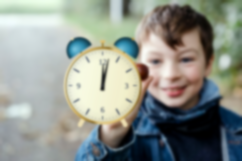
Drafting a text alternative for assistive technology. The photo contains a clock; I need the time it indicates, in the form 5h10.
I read 12h02
